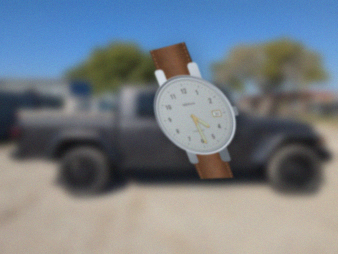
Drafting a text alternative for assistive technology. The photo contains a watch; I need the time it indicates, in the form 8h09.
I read 4h29
